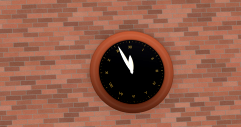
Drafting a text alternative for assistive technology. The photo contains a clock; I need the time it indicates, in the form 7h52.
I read 11h56
